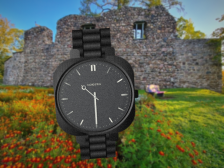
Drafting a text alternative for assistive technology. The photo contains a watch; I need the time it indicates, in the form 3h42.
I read 10h30
